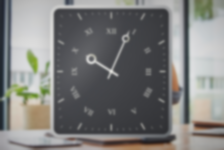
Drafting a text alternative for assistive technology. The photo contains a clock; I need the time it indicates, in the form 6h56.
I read 10h04
